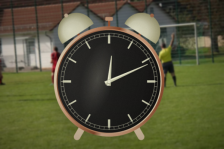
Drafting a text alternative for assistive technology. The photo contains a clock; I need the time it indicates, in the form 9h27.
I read 12h11
